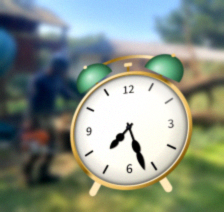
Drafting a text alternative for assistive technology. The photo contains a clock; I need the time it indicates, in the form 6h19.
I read 7h27
